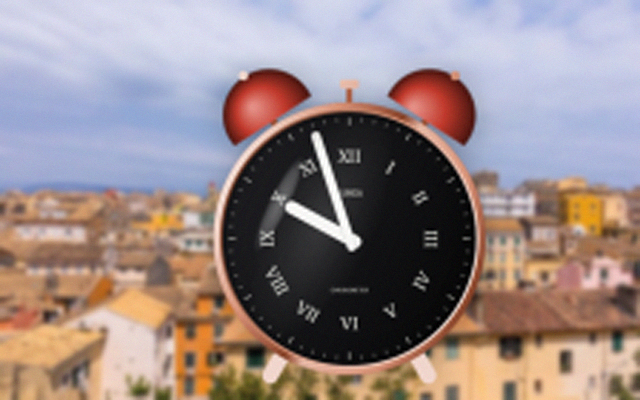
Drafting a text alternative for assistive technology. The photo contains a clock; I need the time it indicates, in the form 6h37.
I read 9h57
